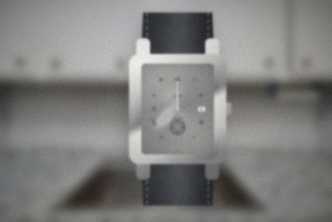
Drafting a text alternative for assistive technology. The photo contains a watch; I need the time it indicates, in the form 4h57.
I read 12h00
